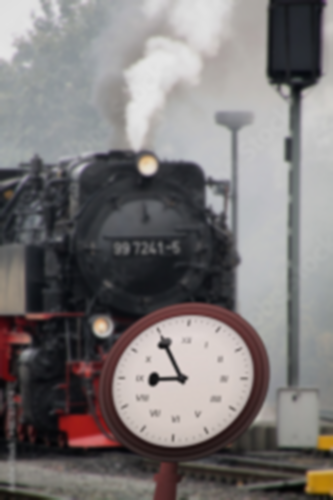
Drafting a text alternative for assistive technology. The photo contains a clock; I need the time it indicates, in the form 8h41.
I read 8h55
